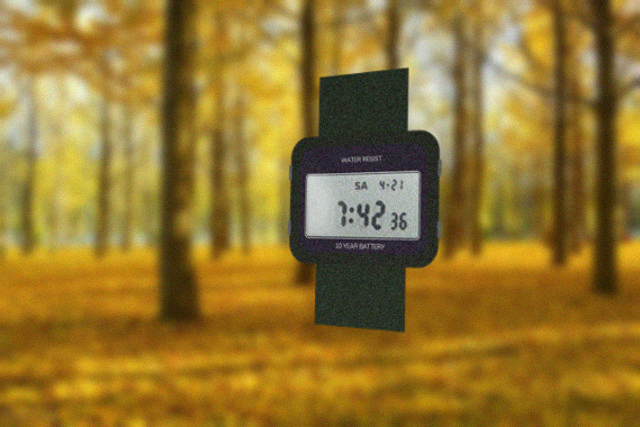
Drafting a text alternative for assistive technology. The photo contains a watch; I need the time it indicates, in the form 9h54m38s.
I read 7h42m36s
